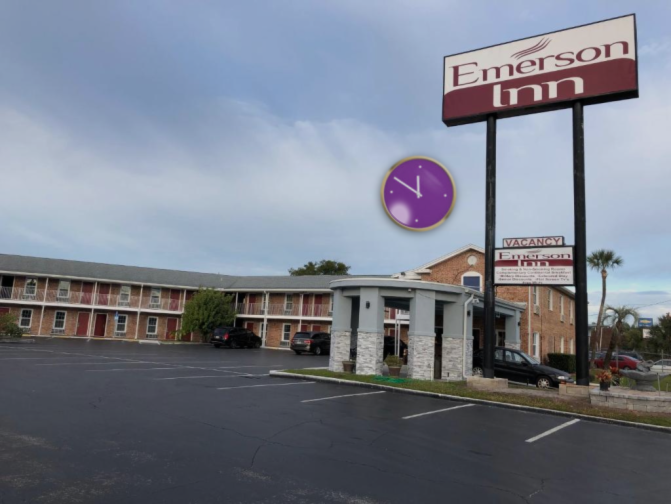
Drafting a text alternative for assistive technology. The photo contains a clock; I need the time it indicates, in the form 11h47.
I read 11h50
